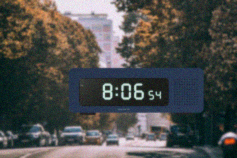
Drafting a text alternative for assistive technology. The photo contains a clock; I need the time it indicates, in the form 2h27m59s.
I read 8h06m54s
